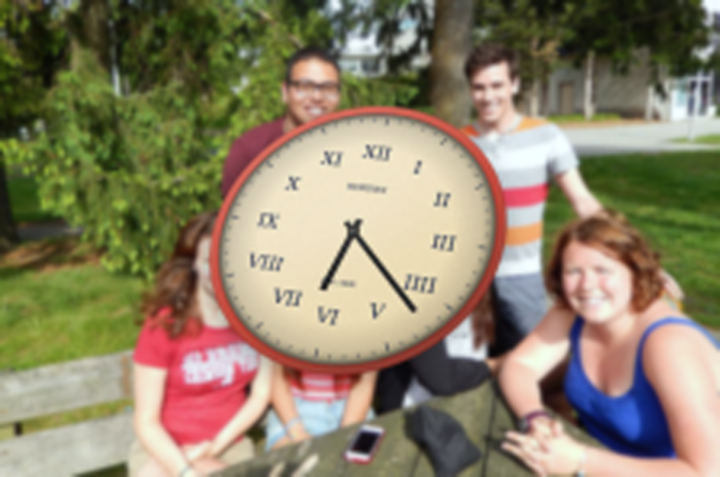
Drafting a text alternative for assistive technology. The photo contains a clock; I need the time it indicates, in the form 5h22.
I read 6h22
